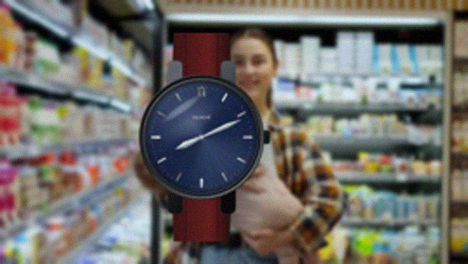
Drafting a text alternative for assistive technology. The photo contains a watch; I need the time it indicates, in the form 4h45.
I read 8h11
